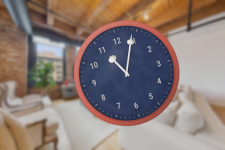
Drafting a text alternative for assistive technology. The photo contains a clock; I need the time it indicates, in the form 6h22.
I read 11h04
